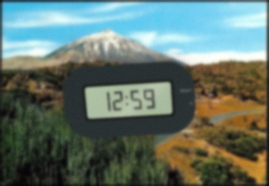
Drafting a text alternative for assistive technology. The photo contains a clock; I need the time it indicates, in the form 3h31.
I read 12h59
